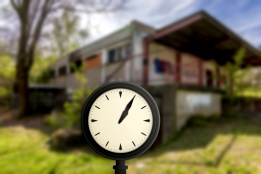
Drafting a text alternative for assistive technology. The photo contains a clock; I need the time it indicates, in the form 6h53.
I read 1h05
